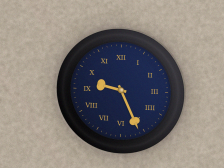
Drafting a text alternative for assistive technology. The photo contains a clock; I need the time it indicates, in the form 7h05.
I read 9h26
